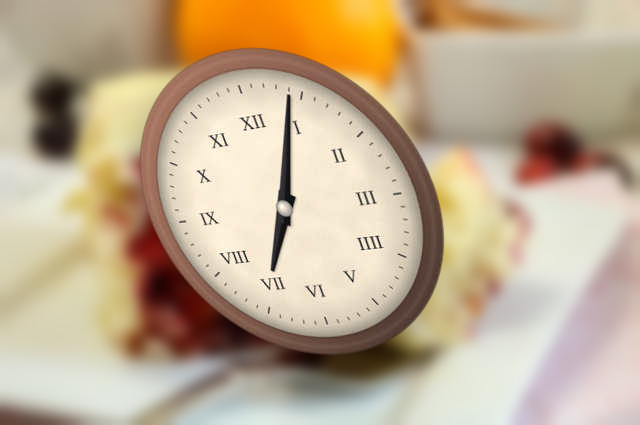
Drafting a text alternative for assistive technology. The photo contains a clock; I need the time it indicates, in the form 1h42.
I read 7h04
